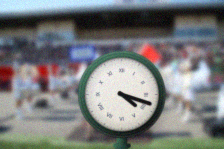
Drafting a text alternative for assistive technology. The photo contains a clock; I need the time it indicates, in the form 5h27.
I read 4h18
